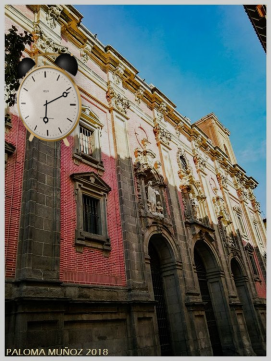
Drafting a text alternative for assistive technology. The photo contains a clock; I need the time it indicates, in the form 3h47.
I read 6h11
